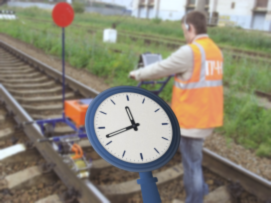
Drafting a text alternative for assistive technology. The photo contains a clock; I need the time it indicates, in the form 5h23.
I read 11h42
